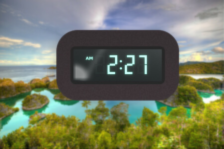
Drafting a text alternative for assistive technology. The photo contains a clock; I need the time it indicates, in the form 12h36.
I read 2h27
